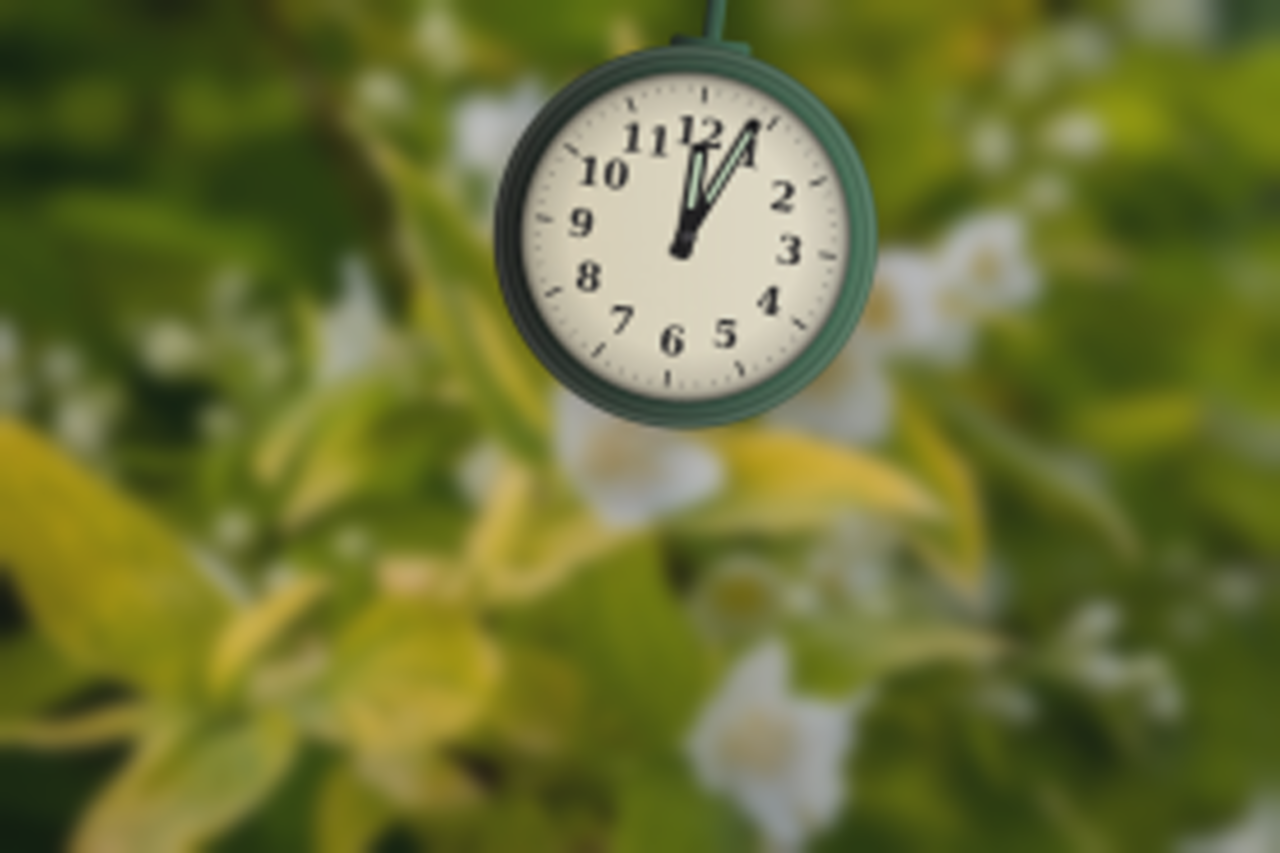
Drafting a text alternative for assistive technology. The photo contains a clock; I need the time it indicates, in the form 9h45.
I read 12h04
